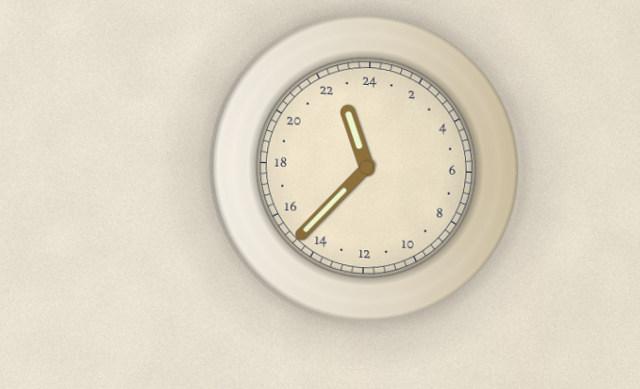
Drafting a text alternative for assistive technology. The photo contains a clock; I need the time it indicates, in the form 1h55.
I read 22h37
